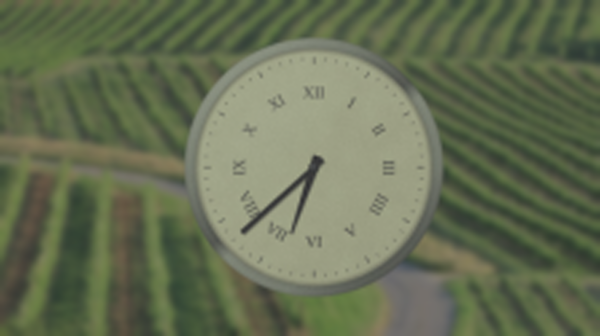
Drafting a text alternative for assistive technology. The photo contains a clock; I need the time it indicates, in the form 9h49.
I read 6h38
